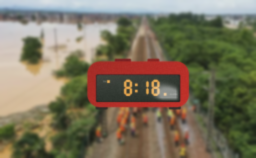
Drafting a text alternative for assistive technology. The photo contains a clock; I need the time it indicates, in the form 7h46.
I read 8h18
